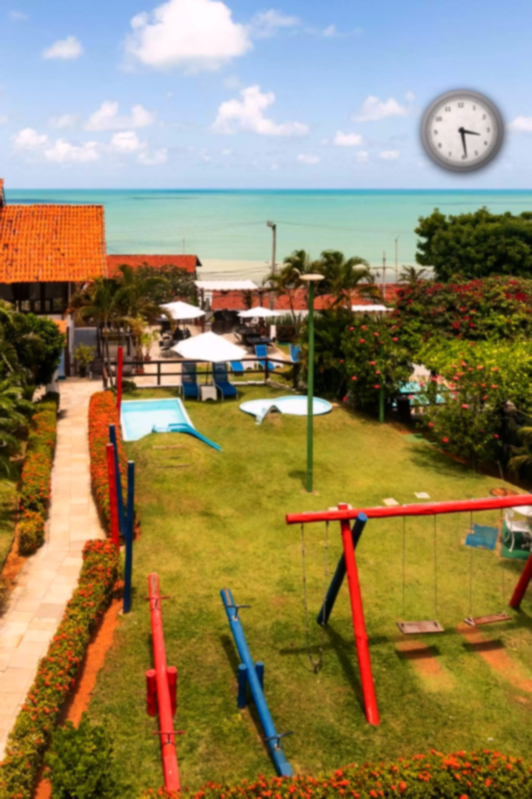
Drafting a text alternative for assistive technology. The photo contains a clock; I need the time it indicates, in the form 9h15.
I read 3h29
